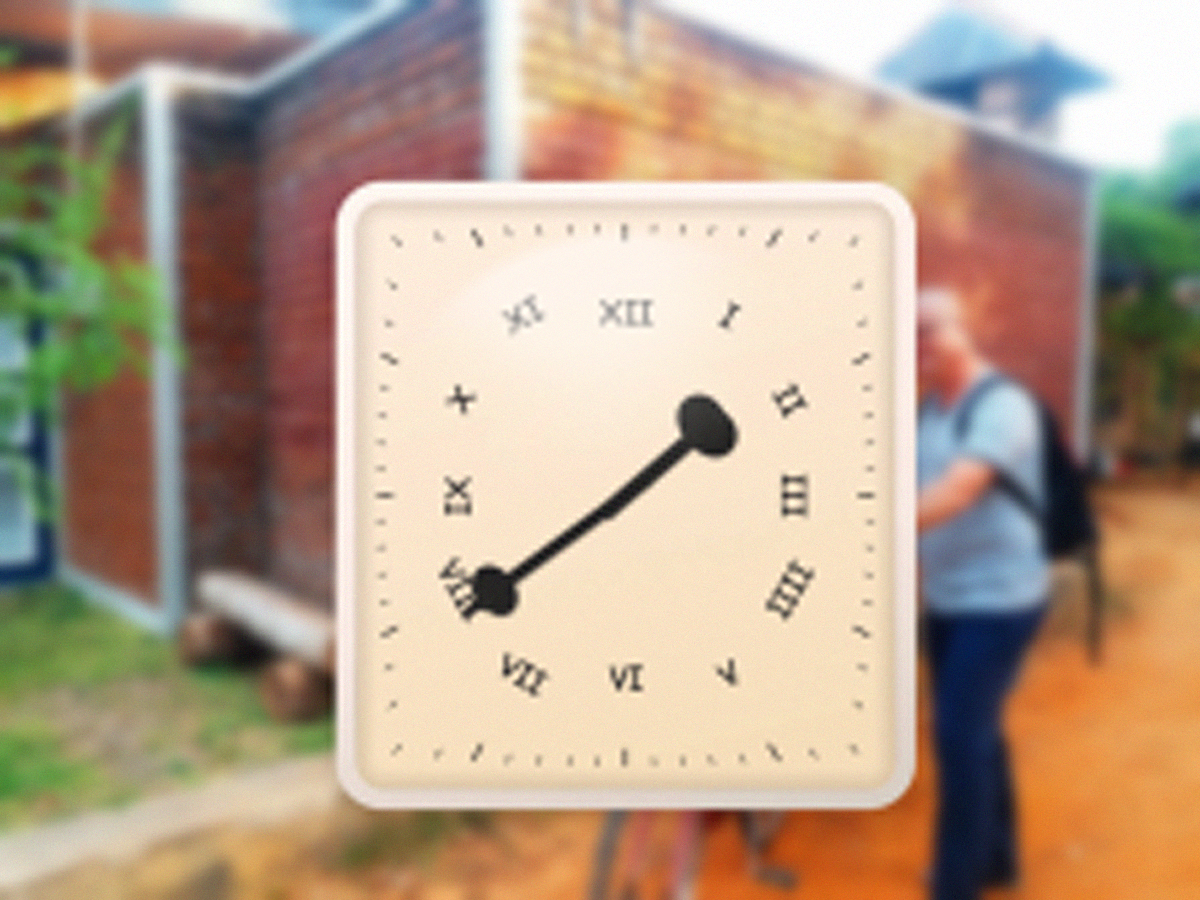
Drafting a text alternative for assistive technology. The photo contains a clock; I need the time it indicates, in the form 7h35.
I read 1h39
